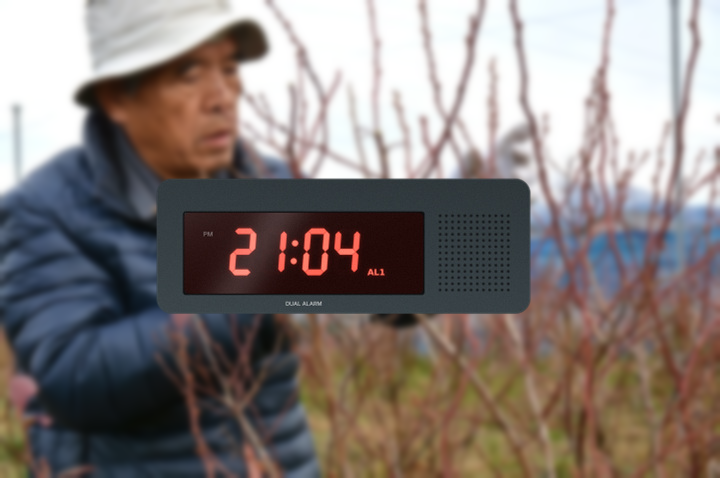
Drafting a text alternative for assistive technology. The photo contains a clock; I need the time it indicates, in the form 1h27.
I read 21h04
